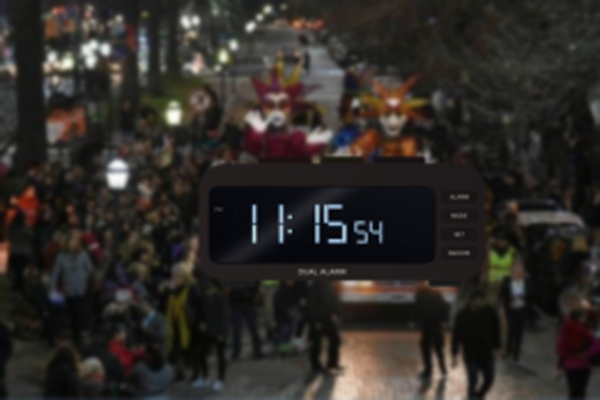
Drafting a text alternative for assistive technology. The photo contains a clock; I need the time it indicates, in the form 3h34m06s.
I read 11h15m54s
